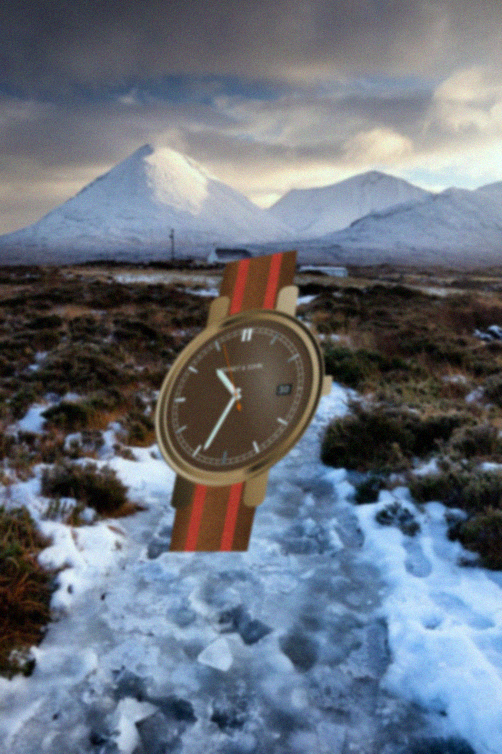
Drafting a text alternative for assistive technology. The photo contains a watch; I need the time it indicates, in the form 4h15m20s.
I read 10h33m56s
